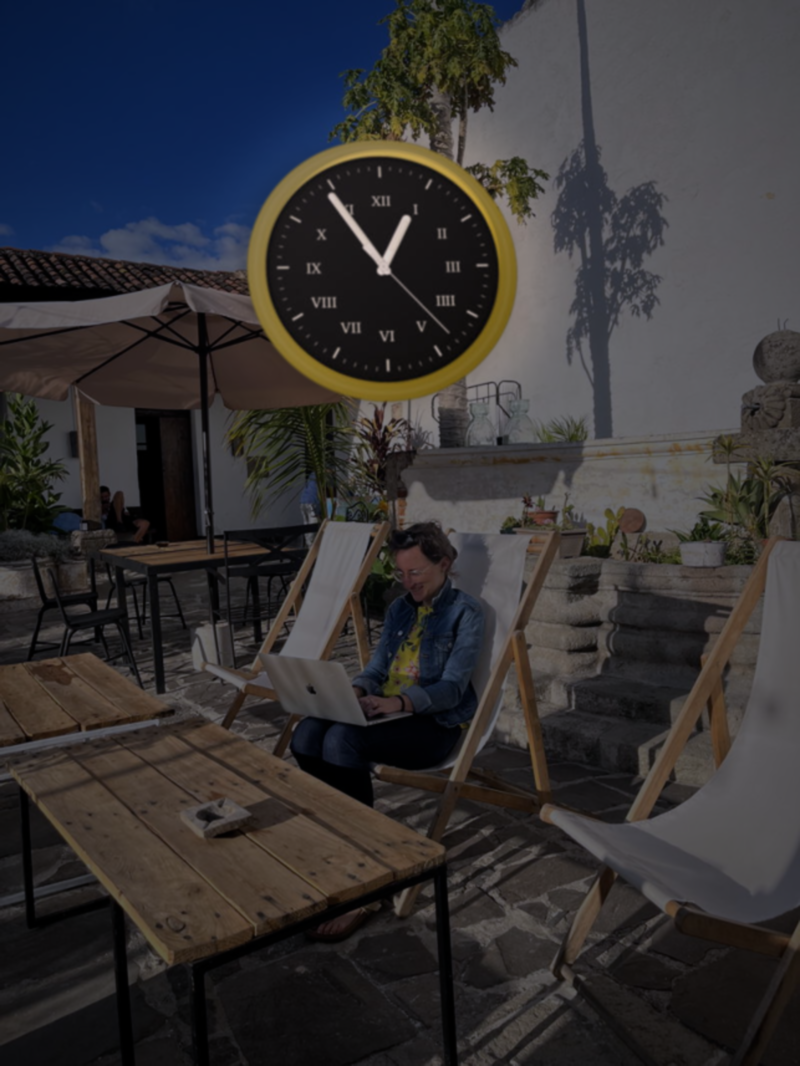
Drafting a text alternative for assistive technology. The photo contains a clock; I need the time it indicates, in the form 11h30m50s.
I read 12h54m23s
